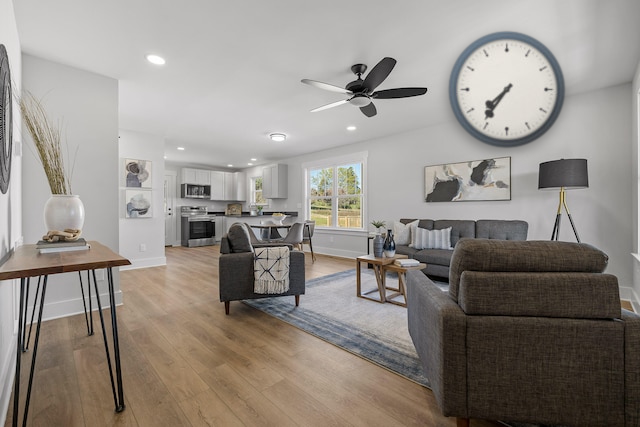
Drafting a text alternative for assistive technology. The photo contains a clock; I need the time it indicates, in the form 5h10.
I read 7h36
